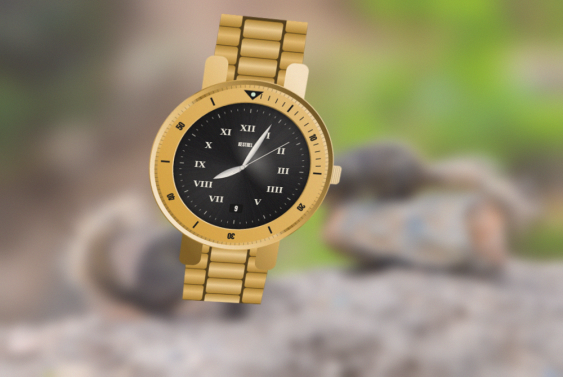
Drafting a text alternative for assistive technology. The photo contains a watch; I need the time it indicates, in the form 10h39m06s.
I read 8h04m09s
